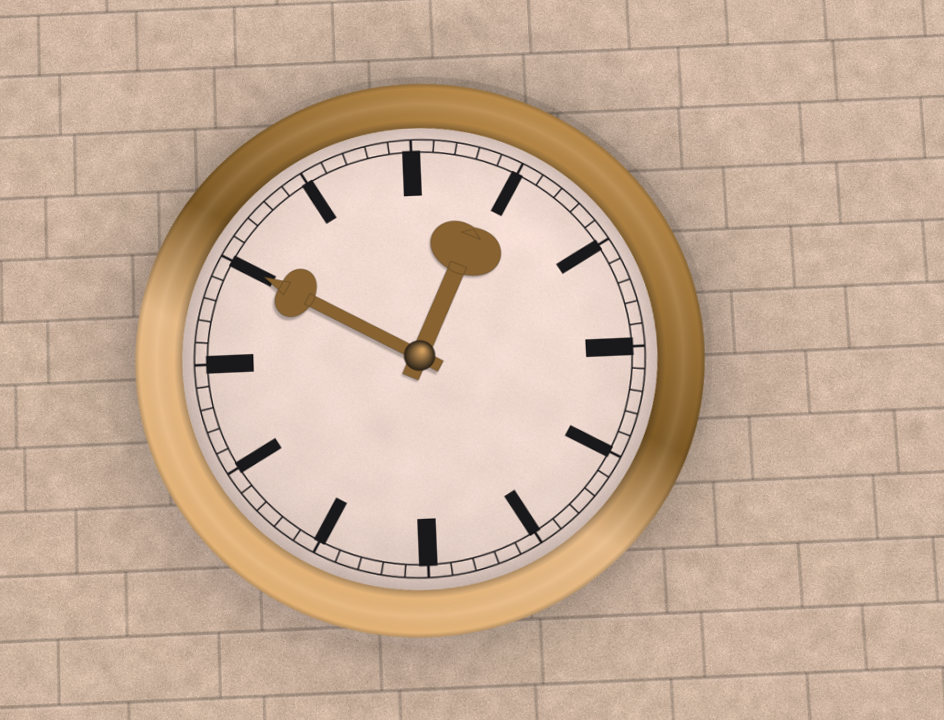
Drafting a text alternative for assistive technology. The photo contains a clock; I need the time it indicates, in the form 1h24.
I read 12h50
